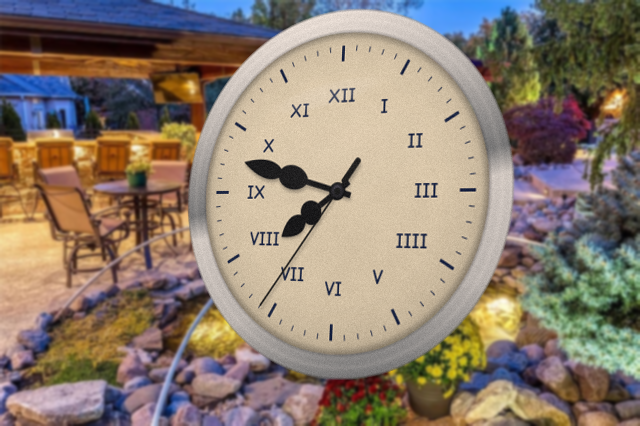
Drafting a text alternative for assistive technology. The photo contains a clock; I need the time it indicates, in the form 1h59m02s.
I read 7h47m36s
